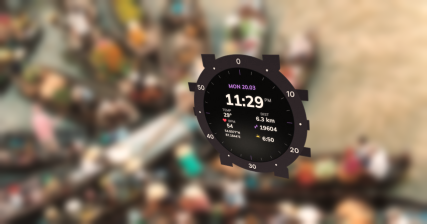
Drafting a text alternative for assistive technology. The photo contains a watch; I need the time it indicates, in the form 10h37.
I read 11h29
